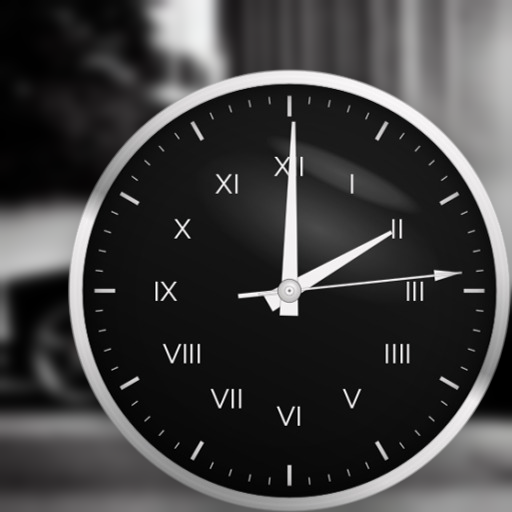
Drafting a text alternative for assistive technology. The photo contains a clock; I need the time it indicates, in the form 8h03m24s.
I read 2h00m14s
